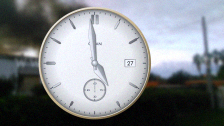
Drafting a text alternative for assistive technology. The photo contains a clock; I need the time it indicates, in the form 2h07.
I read 4h59
